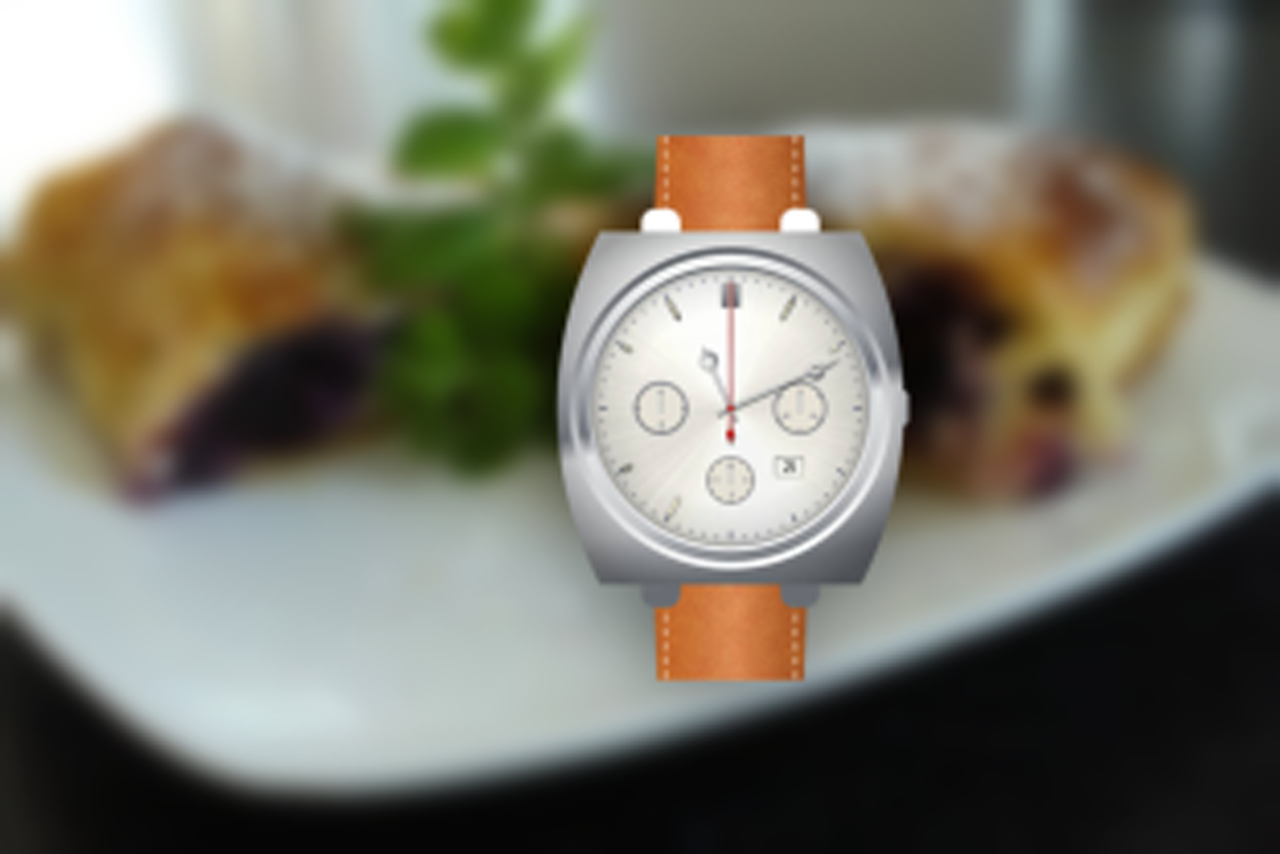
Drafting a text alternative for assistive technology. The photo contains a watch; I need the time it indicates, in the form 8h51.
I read 11h11
